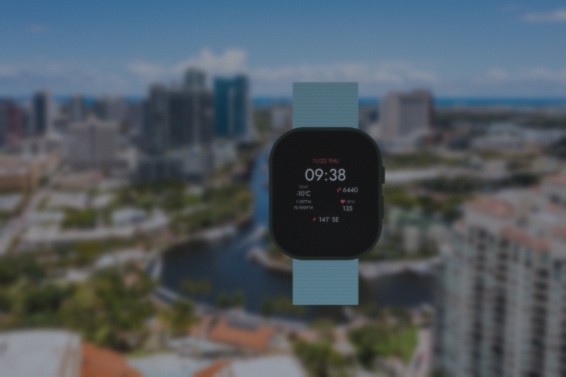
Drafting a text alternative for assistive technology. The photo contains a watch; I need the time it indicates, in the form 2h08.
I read 9h38
